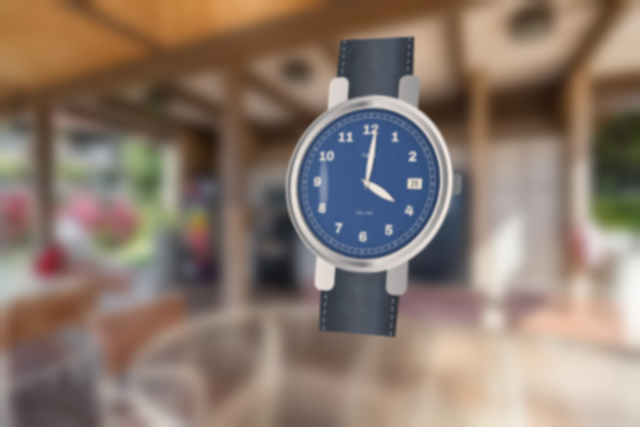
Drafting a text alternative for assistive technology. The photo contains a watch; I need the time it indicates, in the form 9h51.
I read 4h01
